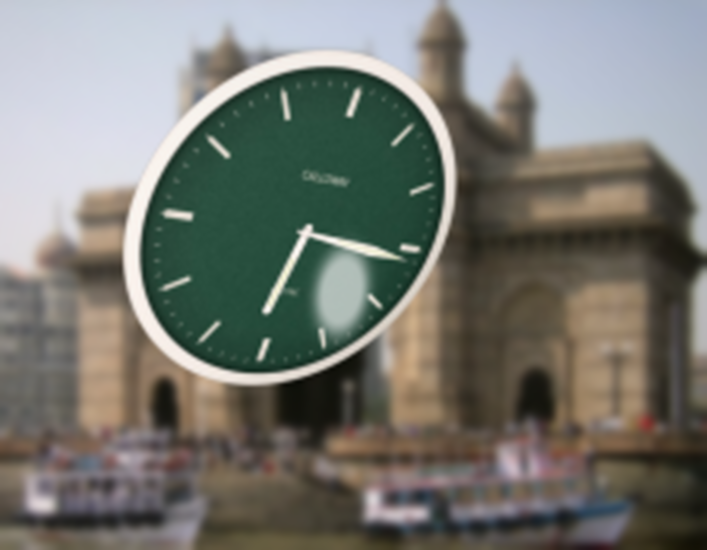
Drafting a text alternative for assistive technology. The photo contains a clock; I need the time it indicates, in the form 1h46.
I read 6h16
